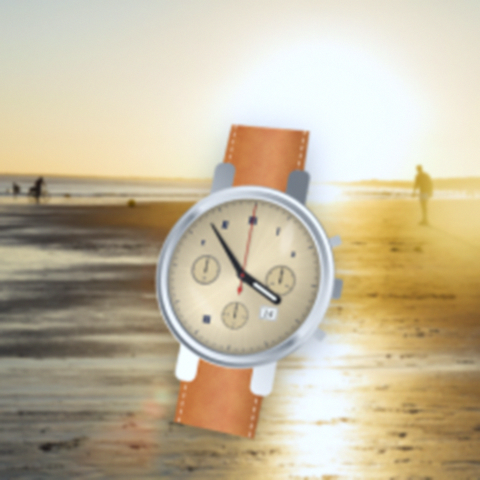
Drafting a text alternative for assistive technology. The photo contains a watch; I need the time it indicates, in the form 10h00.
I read 3h53
